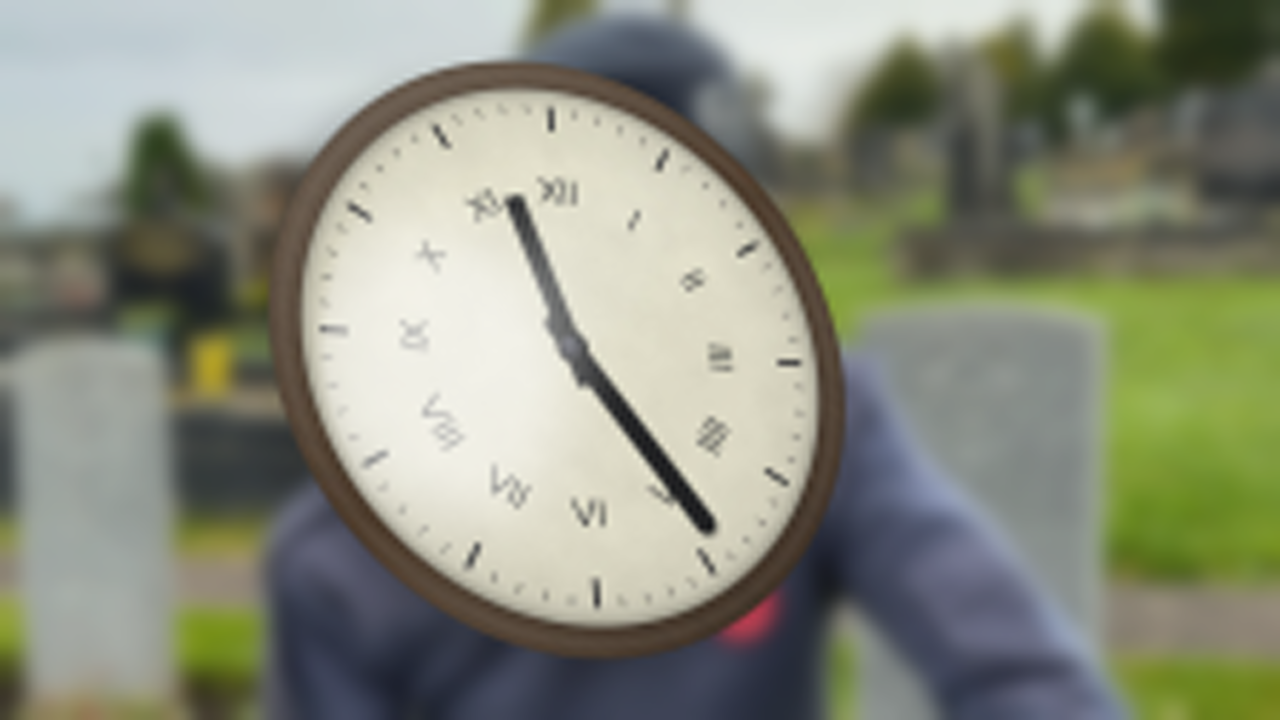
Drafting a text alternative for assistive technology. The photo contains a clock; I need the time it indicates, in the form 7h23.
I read 11h24
